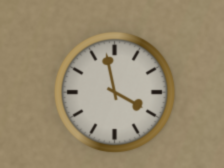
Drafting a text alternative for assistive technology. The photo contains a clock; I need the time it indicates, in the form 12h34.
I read 3h58
